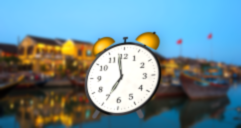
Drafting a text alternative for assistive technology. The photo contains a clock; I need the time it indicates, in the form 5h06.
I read 6h58
